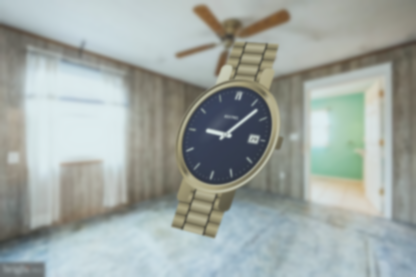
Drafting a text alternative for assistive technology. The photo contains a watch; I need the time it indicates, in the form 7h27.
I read 9h07
